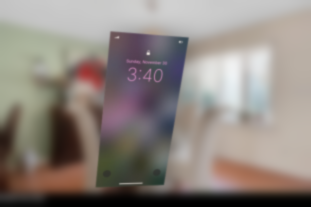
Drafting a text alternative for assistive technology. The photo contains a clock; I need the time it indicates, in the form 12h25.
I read 3h40
